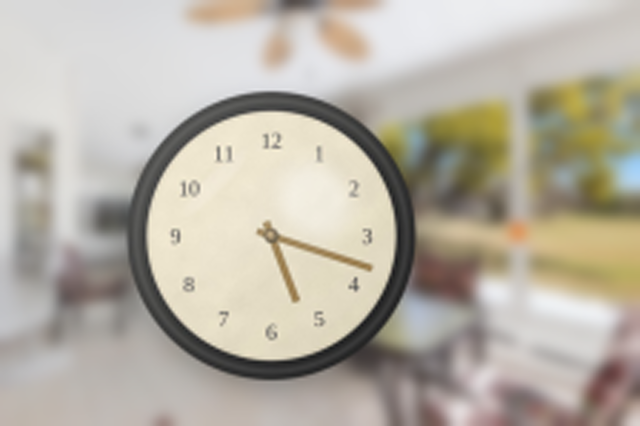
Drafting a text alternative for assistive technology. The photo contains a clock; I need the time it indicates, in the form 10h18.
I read 5h18
